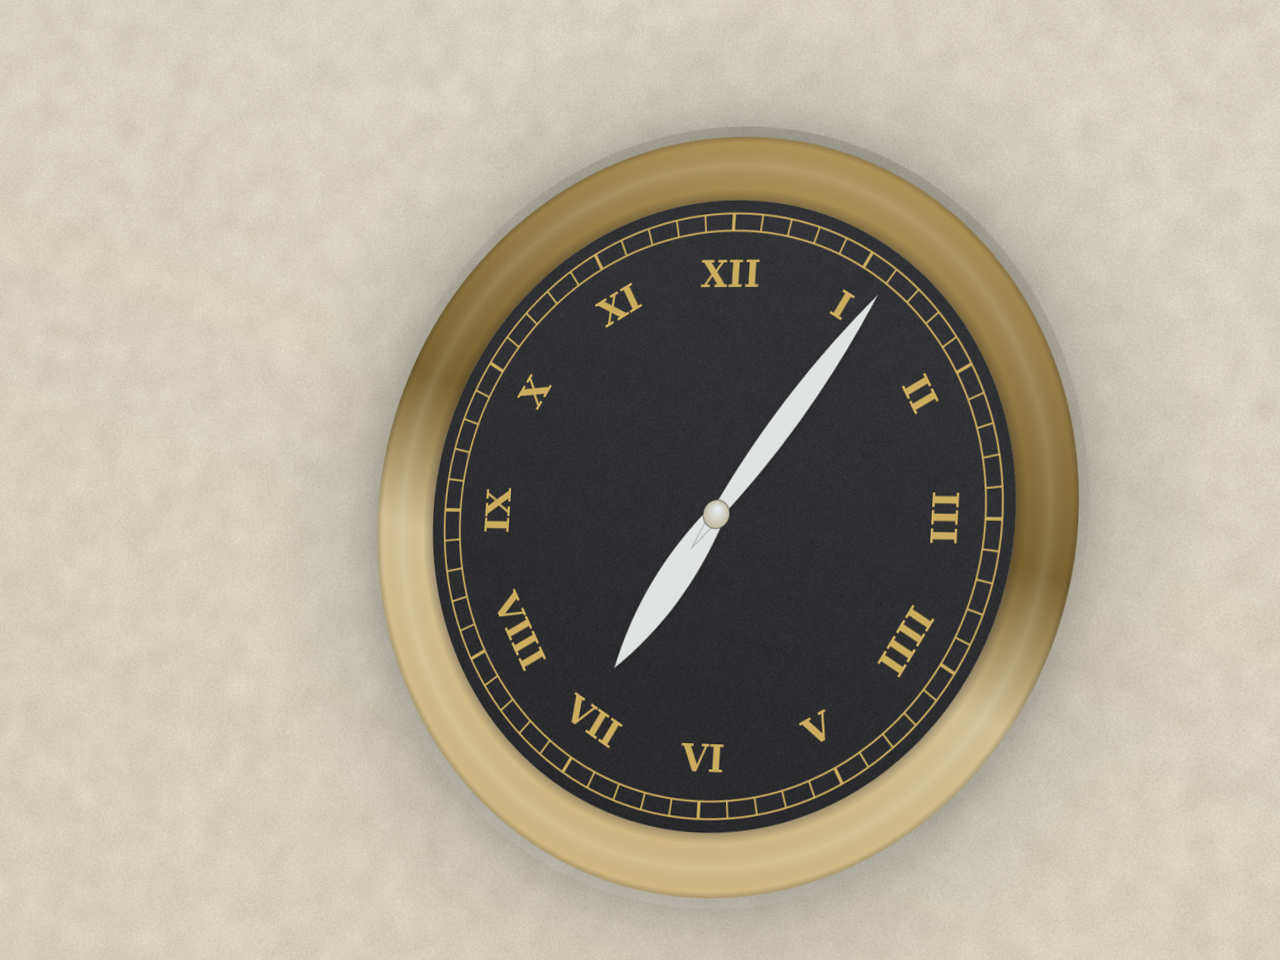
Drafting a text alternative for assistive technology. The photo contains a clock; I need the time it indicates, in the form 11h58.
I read 7h06
